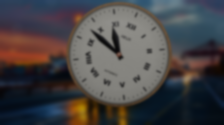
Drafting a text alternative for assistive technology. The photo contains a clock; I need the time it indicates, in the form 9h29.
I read 10h48
